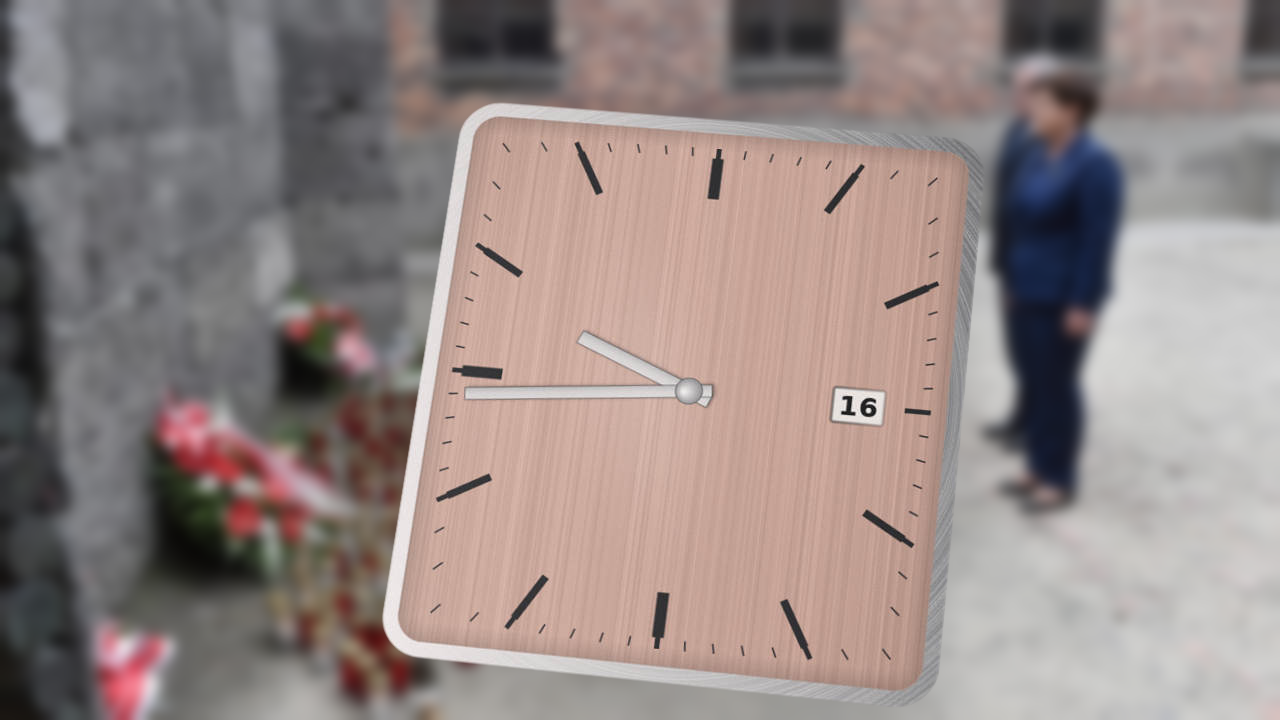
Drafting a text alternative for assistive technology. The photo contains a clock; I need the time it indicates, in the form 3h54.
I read 9h44
